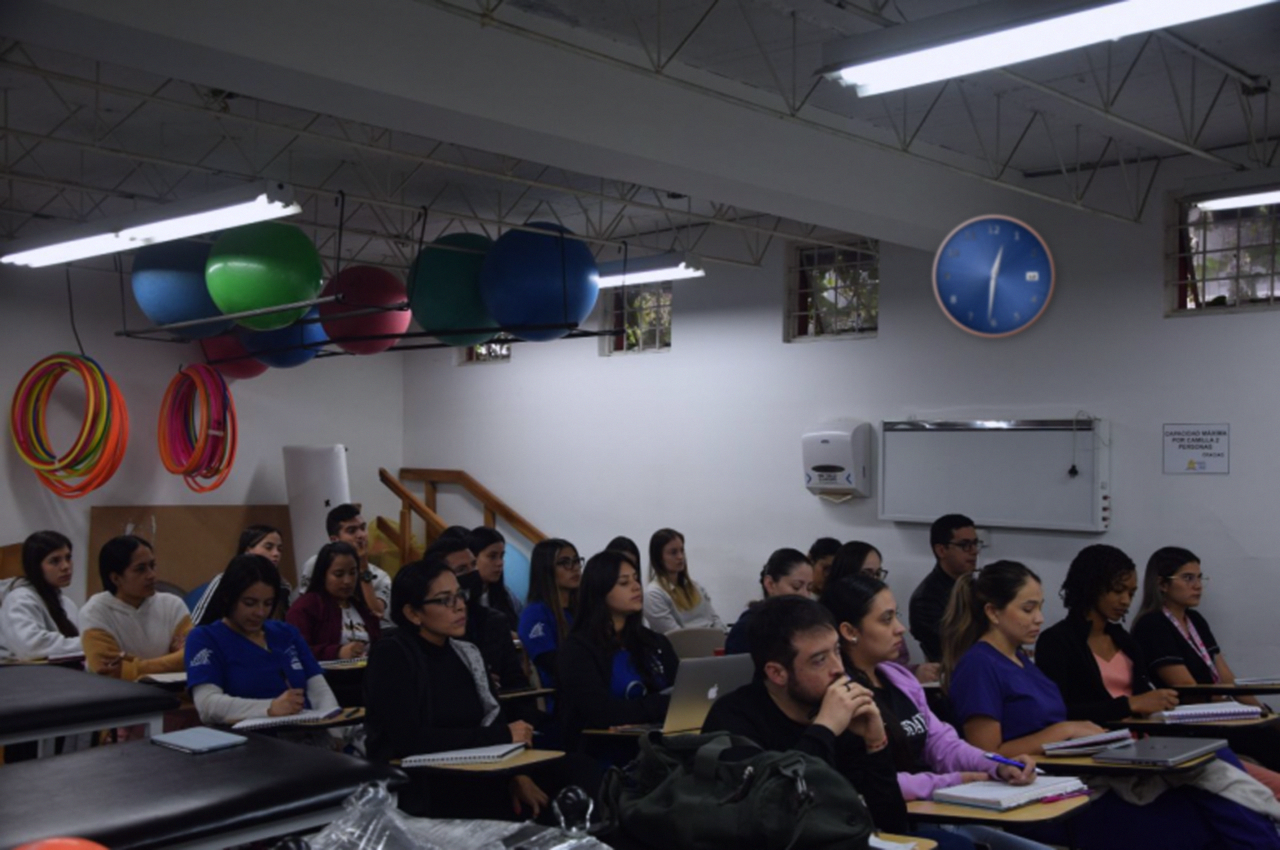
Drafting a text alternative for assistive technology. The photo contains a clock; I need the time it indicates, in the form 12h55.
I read 12h31
